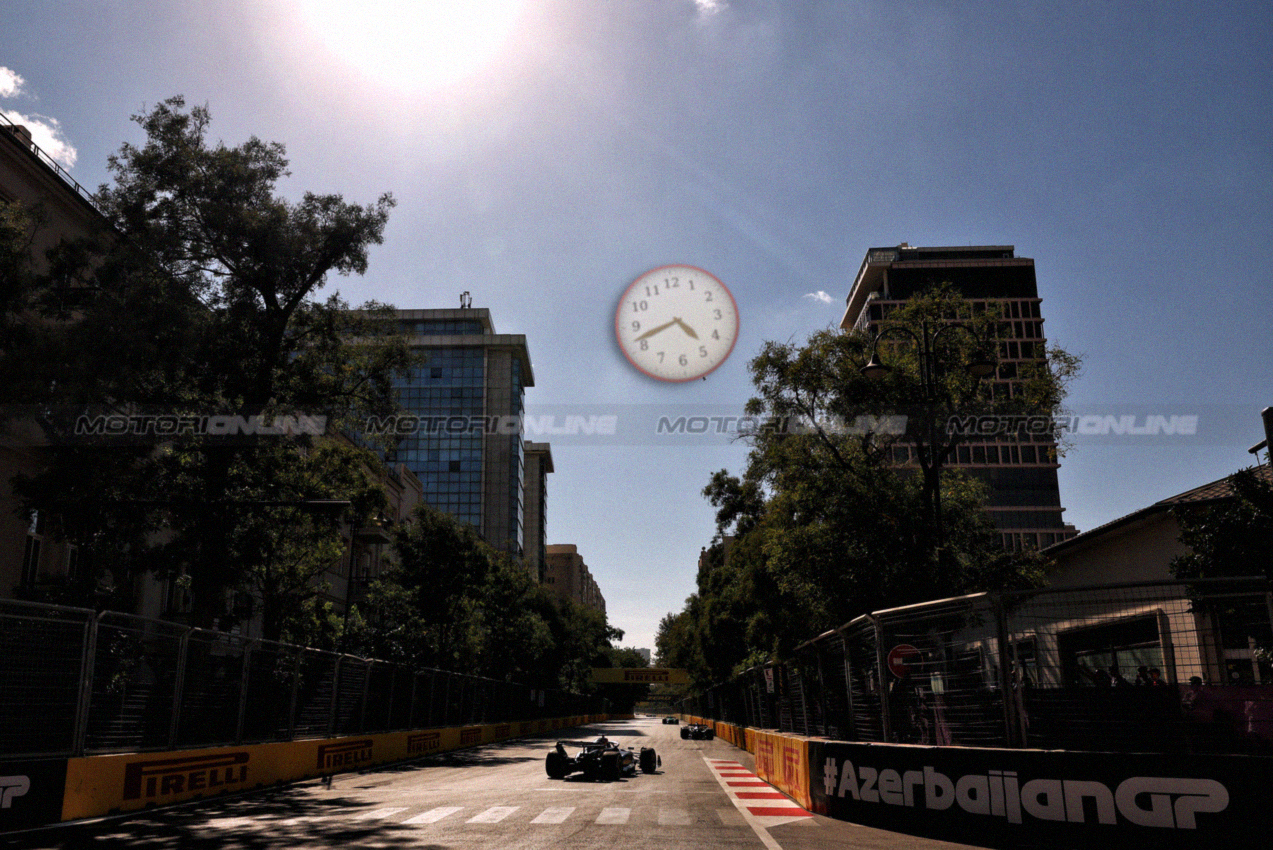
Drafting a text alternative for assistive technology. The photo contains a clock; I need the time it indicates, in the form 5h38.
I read 4h42
